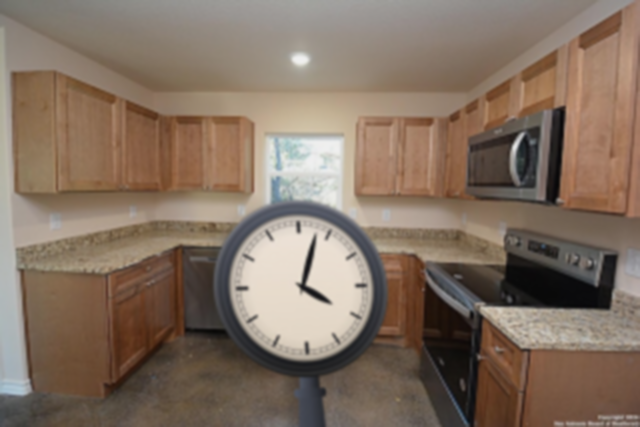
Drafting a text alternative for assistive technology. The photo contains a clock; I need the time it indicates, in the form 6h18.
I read 4h03
